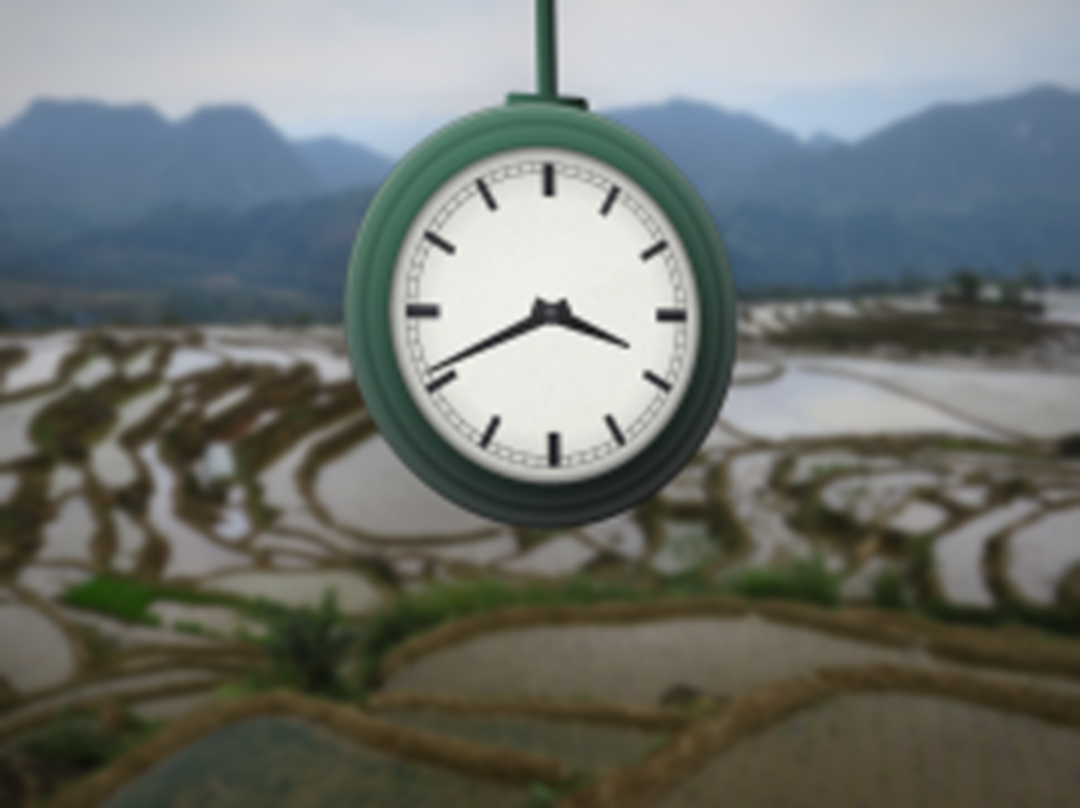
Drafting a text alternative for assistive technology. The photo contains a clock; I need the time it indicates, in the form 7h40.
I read 3h41
